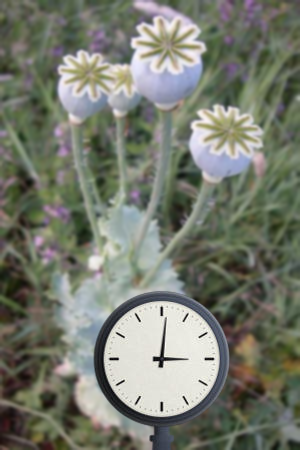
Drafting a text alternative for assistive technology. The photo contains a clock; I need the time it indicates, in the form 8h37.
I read 3h01
